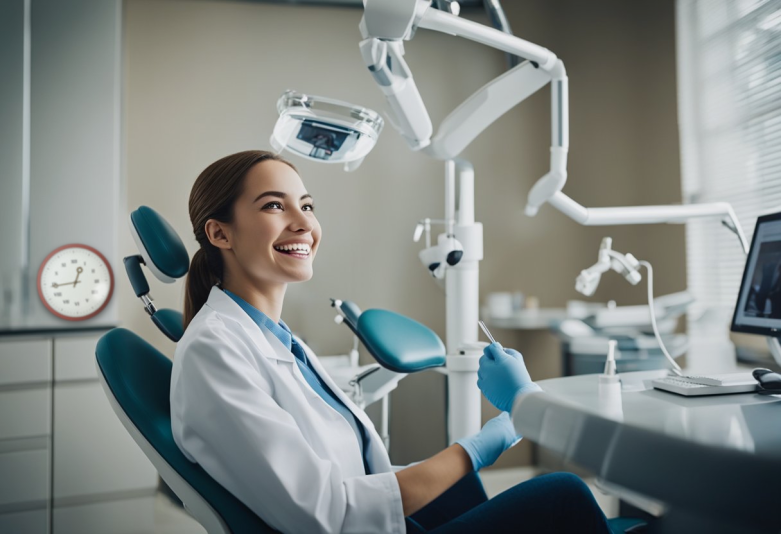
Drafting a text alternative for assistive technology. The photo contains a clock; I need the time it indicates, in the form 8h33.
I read 12h44
